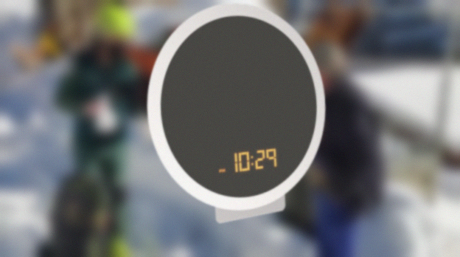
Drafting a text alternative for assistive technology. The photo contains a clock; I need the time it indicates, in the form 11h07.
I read 10h29
